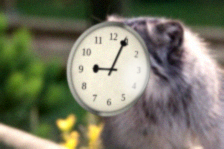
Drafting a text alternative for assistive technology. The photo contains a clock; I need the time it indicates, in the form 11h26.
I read 9h04
